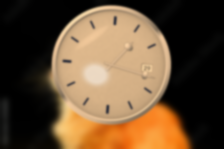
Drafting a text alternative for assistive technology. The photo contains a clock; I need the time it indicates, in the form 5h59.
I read 1h17
